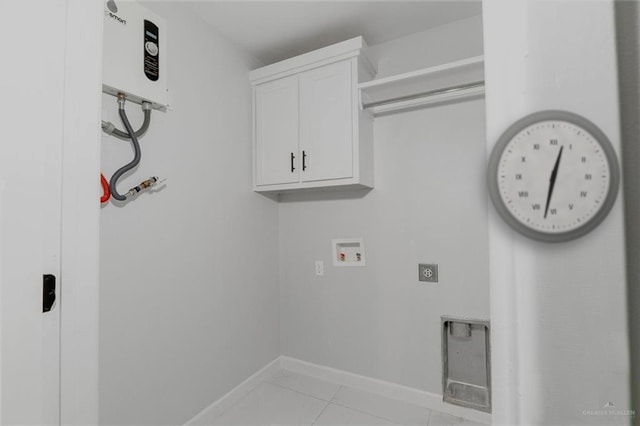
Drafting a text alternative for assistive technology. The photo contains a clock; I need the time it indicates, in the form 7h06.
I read 12h32
